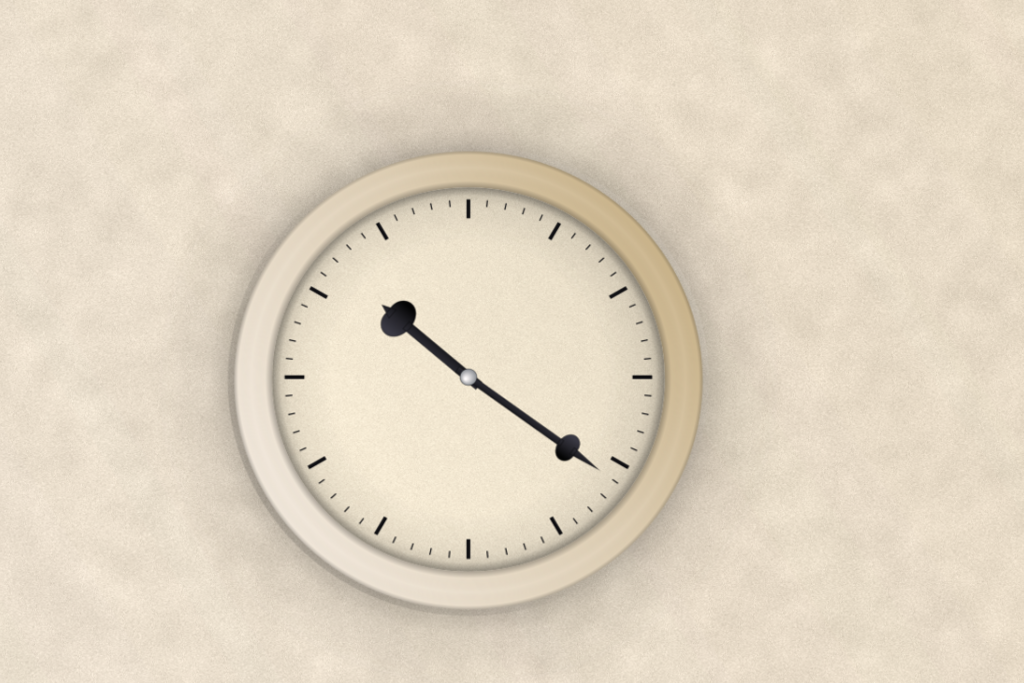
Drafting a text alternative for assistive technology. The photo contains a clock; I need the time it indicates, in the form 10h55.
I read 10h21
